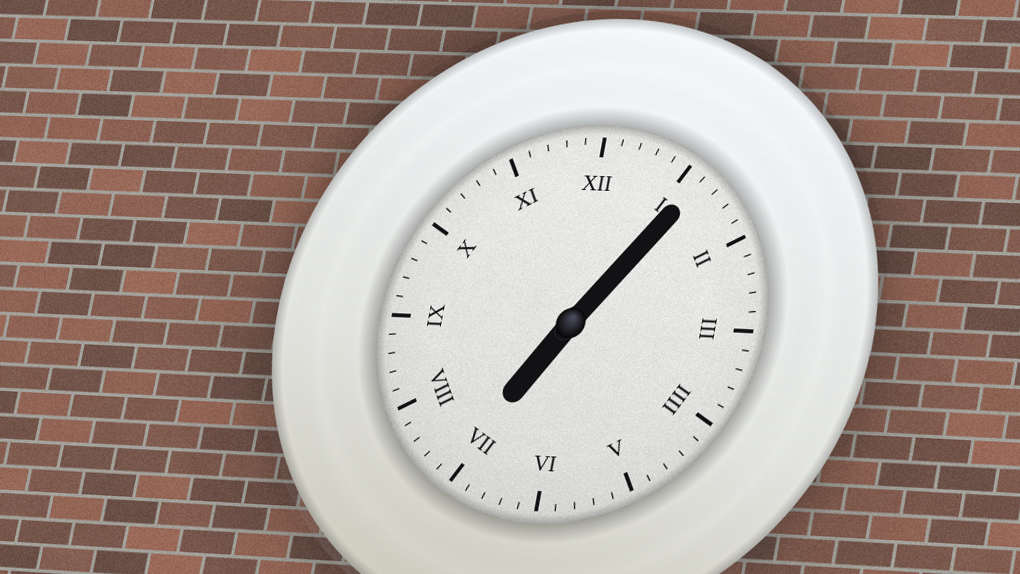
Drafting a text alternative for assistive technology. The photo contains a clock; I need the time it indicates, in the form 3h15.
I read 7h06
